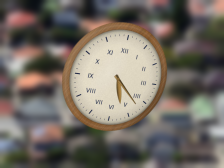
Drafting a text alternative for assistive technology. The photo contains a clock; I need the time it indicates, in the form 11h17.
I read 5h22
